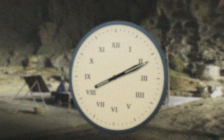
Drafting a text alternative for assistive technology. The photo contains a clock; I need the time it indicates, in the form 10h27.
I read 8h11
